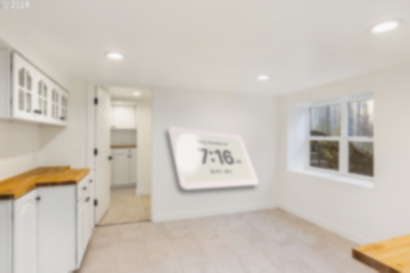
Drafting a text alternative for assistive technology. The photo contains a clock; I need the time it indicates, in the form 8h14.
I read 7h16
